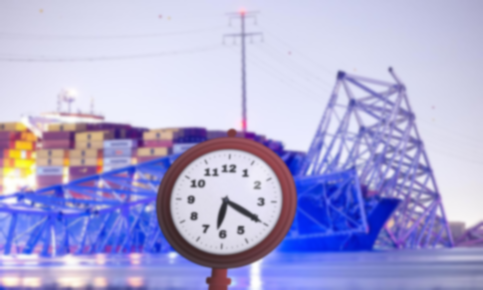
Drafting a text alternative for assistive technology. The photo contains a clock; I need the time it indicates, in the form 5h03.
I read 6h20
